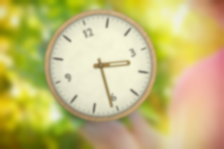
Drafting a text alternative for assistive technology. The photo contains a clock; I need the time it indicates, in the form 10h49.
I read 3h31
